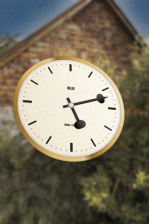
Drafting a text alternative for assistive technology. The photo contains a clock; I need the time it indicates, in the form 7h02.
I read 5h12
